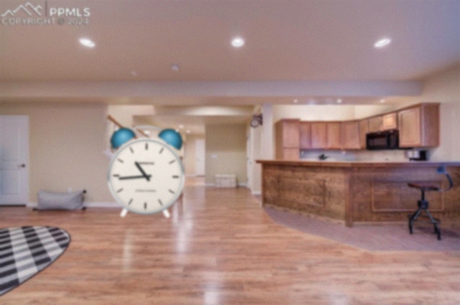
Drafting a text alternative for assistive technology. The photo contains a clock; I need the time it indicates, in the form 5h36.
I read 10h44
